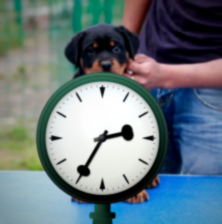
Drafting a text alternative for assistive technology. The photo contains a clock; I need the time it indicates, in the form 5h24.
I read 2h35
